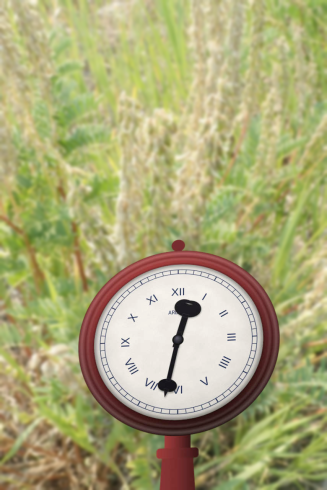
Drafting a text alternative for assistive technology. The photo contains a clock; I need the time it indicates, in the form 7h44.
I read 12h32
